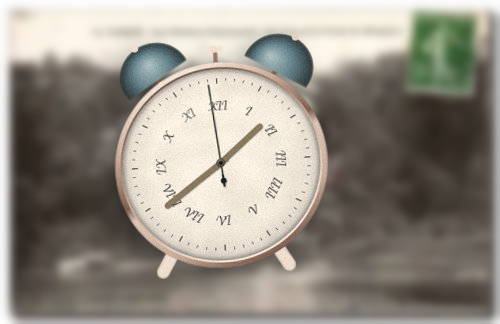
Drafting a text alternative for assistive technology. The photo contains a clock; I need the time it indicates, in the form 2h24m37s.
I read 1h38m59s
